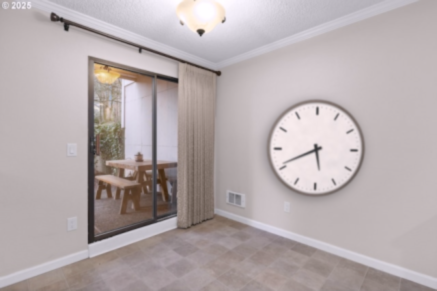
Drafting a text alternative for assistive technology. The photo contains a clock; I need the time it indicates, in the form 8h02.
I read 5h41
